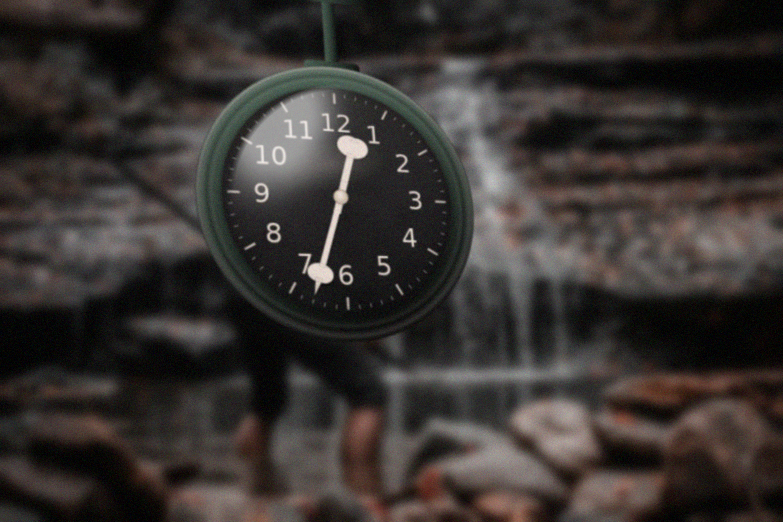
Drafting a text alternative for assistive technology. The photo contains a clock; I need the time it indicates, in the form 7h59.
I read 12h33
